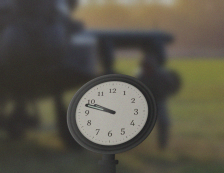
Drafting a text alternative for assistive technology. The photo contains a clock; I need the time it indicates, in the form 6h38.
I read 9h48
